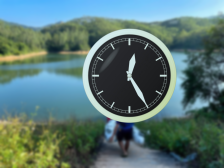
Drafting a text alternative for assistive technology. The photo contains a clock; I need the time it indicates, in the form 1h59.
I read 12h25
